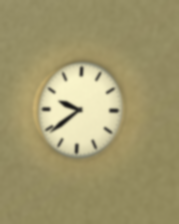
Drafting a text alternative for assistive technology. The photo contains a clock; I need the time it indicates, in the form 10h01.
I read 9h39
